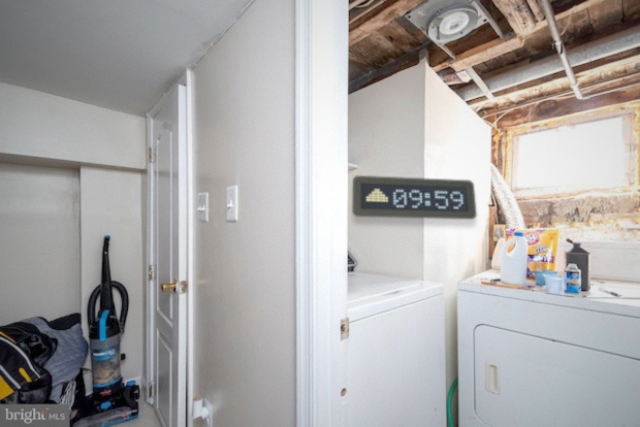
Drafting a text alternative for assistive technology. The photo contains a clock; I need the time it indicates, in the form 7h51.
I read 9h59
